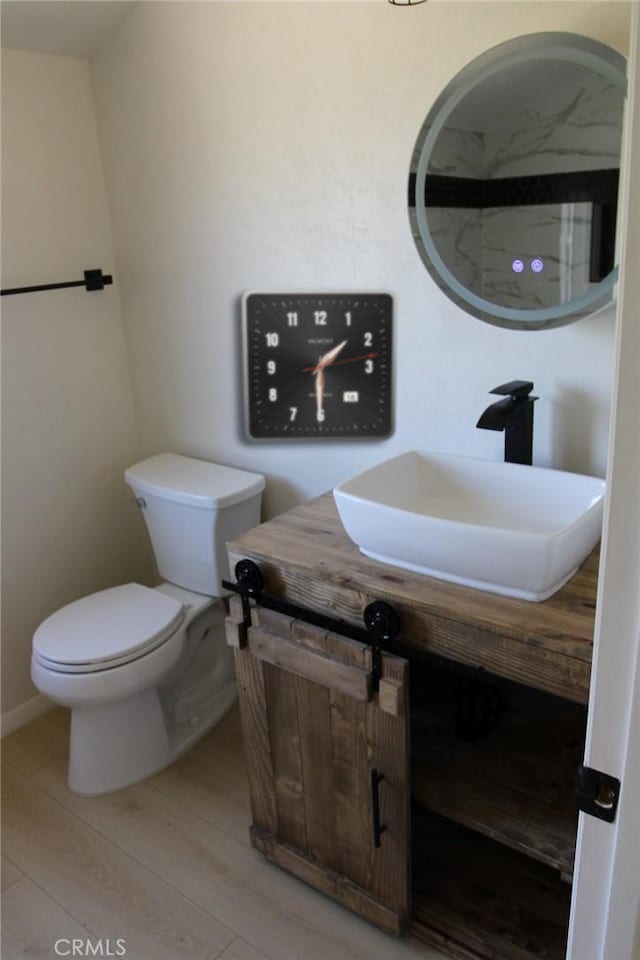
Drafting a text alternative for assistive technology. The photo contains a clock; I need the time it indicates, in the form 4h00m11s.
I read 1h30m13s
